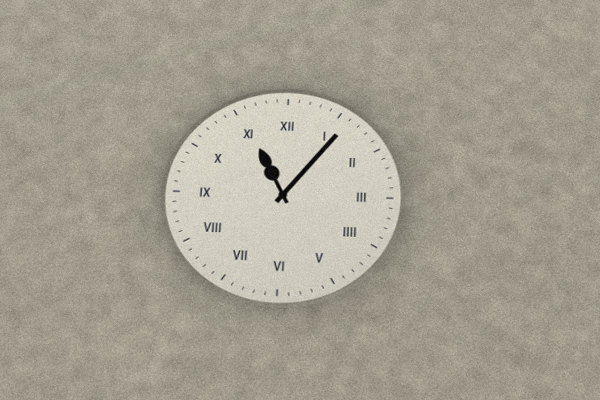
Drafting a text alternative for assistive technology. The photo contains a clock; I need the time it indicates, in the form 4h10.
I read 11h06
